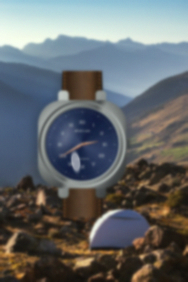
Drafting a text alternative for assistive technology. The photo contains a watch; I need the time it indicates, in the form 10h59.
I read 2h40
